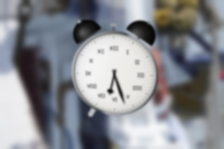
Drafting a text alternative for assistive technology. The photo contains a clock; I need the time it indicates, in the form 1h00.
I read 6h27
